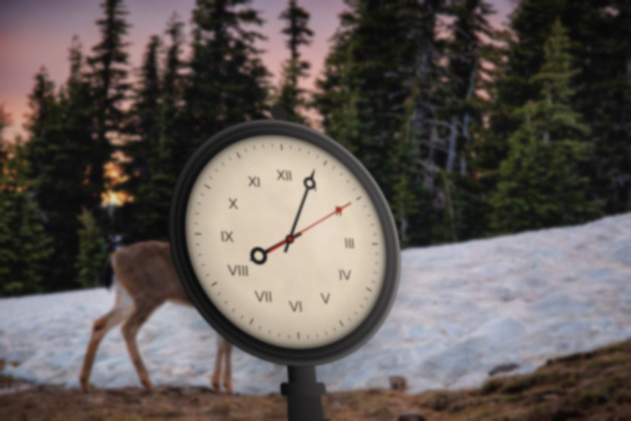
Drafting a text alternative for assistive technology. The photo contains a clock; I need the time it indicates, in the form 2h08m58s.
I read 8h04m10s
